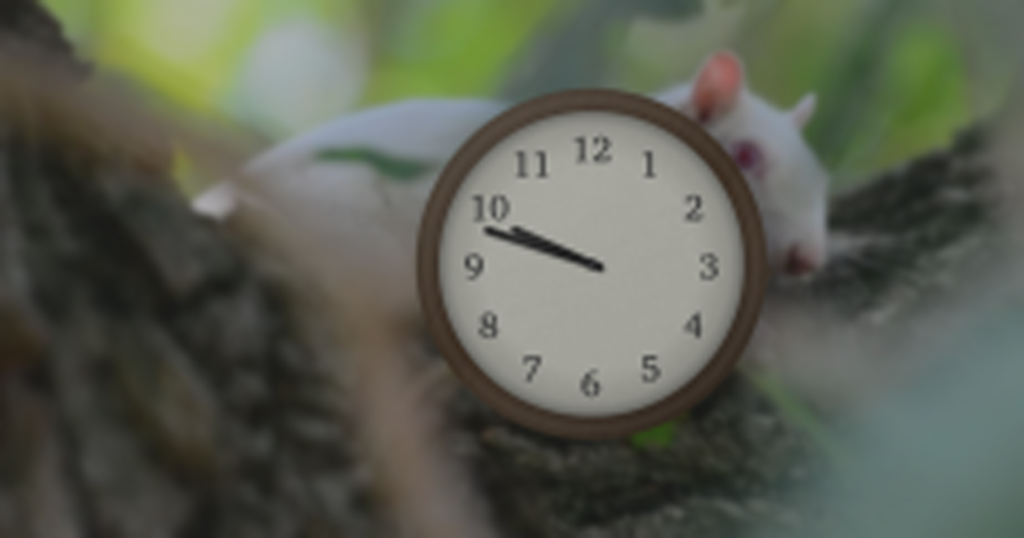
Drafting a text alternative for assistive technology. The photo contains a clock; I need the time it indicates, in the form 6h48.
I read 9h48
